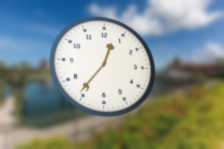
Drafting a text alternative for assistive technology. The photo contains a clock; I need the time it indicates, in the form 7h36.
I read 12h36
